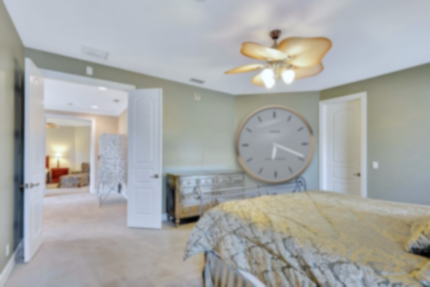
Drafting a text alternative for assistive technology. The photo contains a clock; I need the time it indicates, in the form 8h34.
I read 6h19
